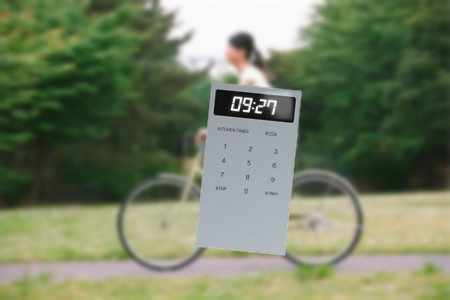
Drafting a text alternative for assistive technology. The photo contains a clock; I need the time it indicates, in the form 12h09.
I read 9h27
